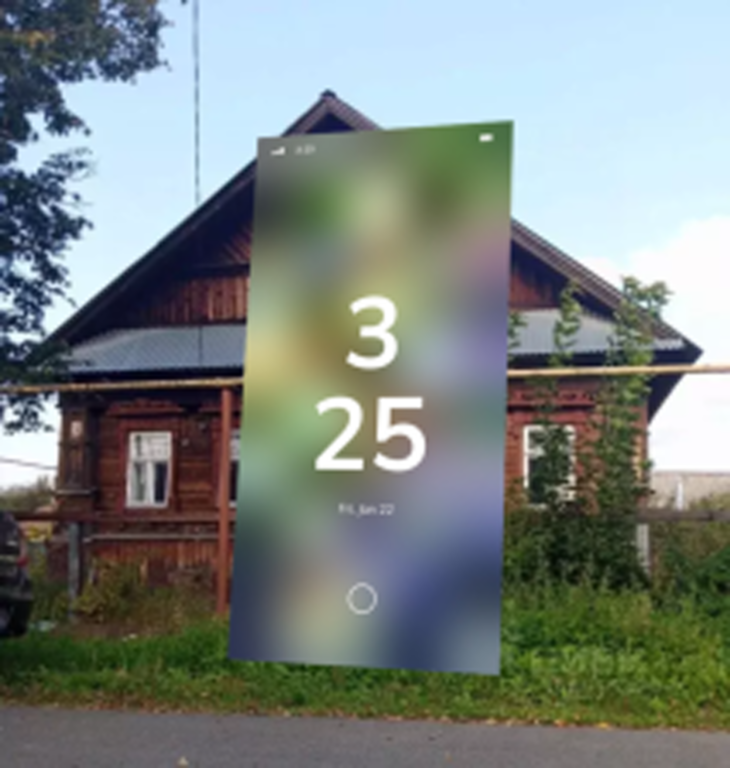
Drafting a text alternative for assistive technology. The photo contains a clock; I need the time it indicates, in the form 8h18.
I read 3h25
